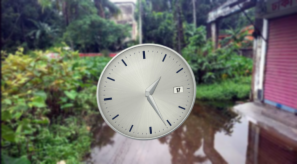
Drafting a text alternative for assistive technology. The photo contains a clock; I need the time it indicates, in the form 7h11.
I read 1h26
